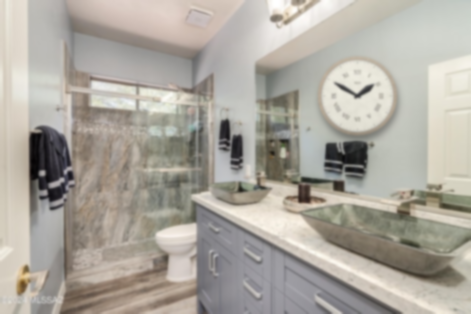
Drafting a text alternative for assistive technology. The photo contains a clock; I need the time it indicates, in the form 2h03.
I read 1h50
